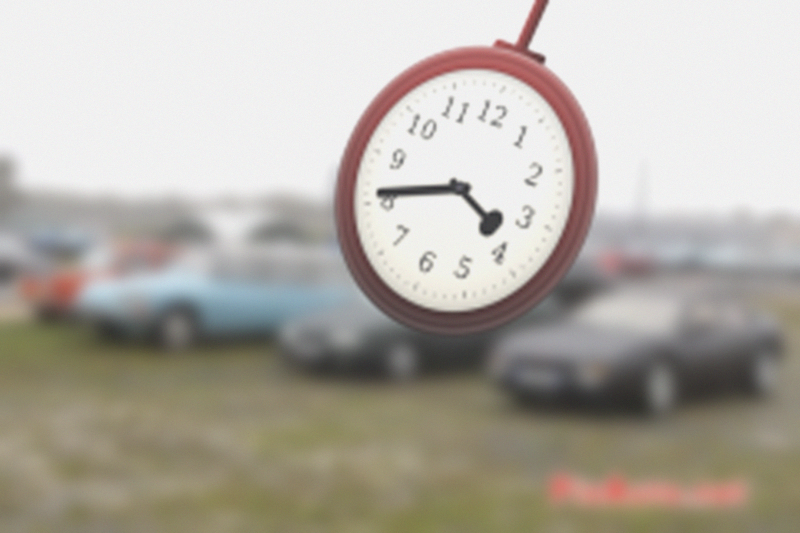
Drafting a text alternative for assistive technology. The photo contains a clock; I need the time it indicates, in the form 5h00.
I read 3h41
